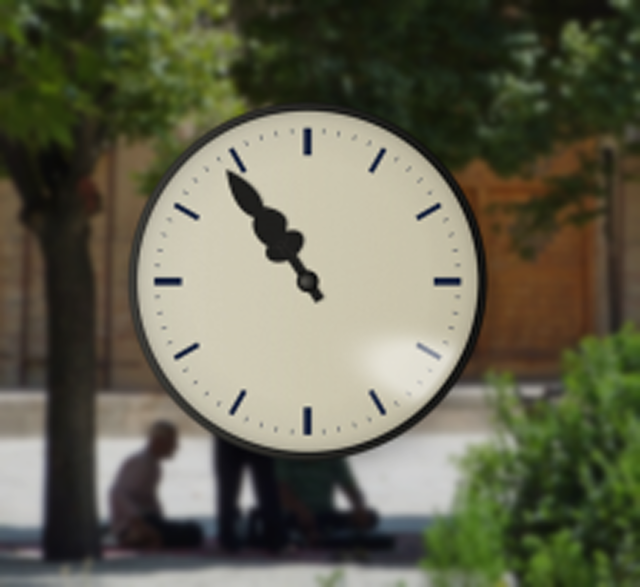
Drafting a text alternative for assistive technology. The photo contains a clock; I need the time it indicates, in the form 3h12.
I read 10h54
